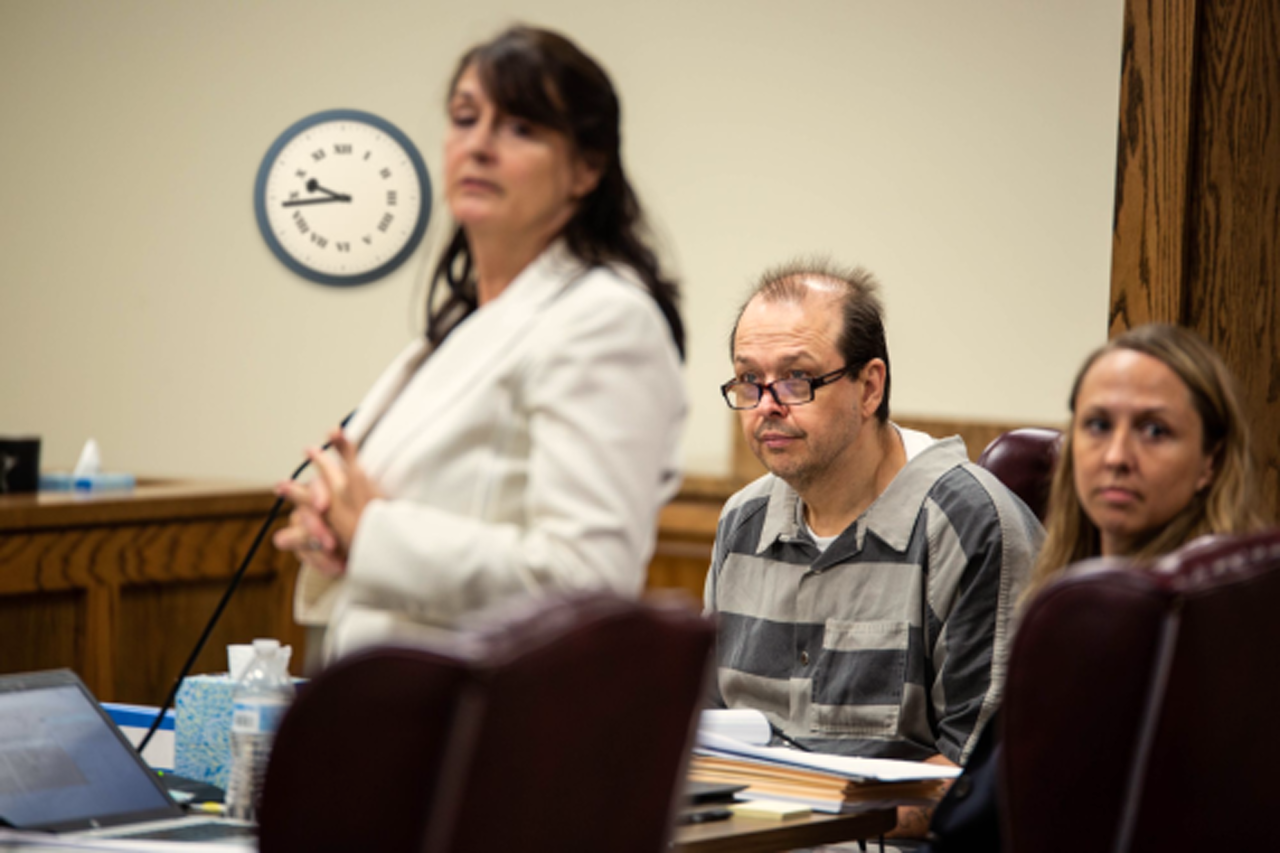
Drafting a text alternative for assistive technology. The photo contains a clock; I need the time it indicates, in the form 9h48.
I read 9h44
